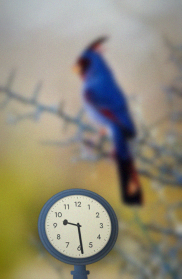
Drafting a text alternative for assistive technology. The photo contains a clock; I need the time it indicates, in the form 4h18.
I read 9h29
